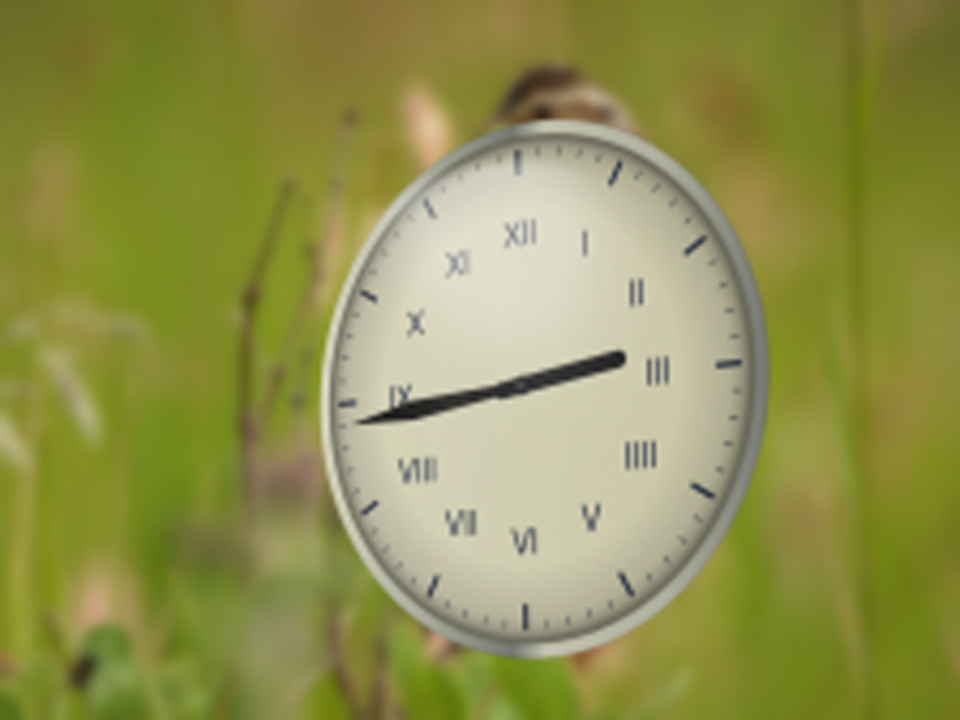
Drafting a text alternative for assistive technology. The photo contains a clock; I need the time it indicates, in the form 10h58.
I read 2h44
